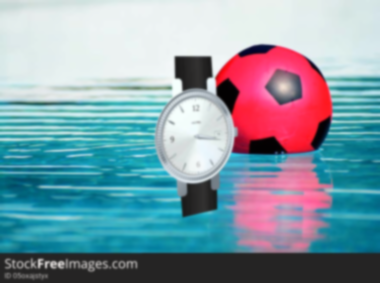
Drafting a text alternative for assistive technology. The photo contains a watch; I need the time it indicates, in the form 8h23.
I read 3h17
